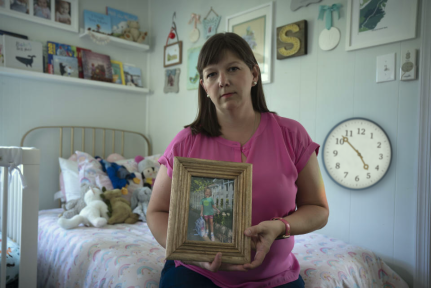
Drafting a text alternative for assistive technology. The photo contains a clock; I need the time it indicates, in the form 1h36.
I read 4h52
